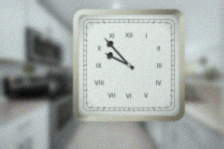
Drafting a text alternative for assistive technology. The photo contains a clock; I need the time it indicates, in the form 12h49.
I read 9h53
